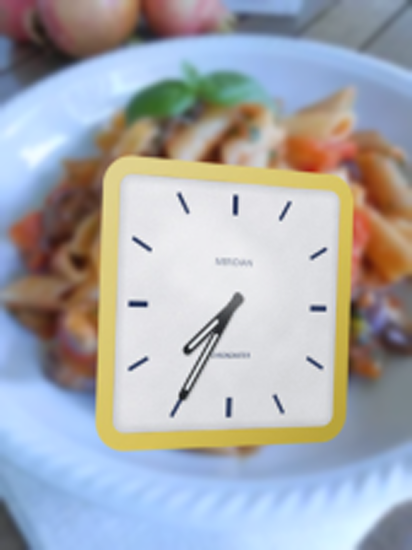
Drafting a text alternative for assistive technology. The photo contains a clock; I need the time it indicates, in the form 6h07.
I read 7h35
